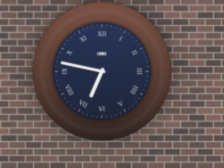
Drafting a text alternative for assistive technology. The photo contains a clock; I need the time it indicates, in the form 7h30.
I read 6h47
